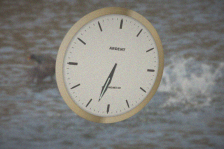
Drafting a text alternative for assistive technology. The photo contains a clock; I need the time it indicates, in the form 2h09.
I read 6h33
